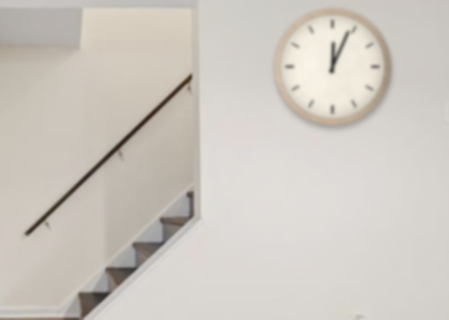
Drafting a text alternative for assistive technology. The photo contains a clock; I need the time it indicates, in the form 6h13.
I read 12h04
